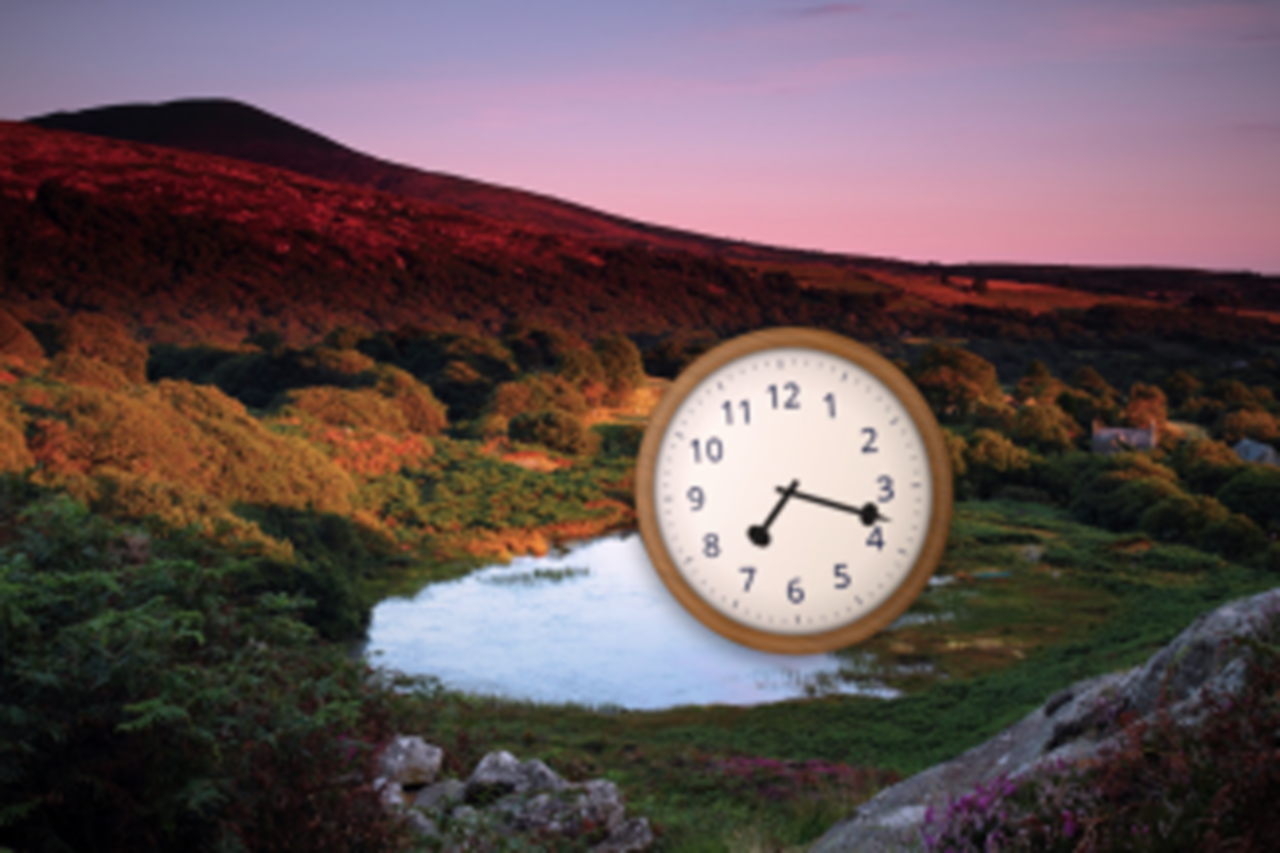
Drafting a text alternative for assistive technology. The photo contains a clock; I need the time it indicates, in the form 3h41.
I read 7h18
